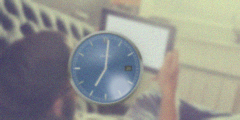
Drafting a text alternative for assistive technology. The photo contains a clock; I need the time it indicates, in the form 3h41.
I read 7h01
